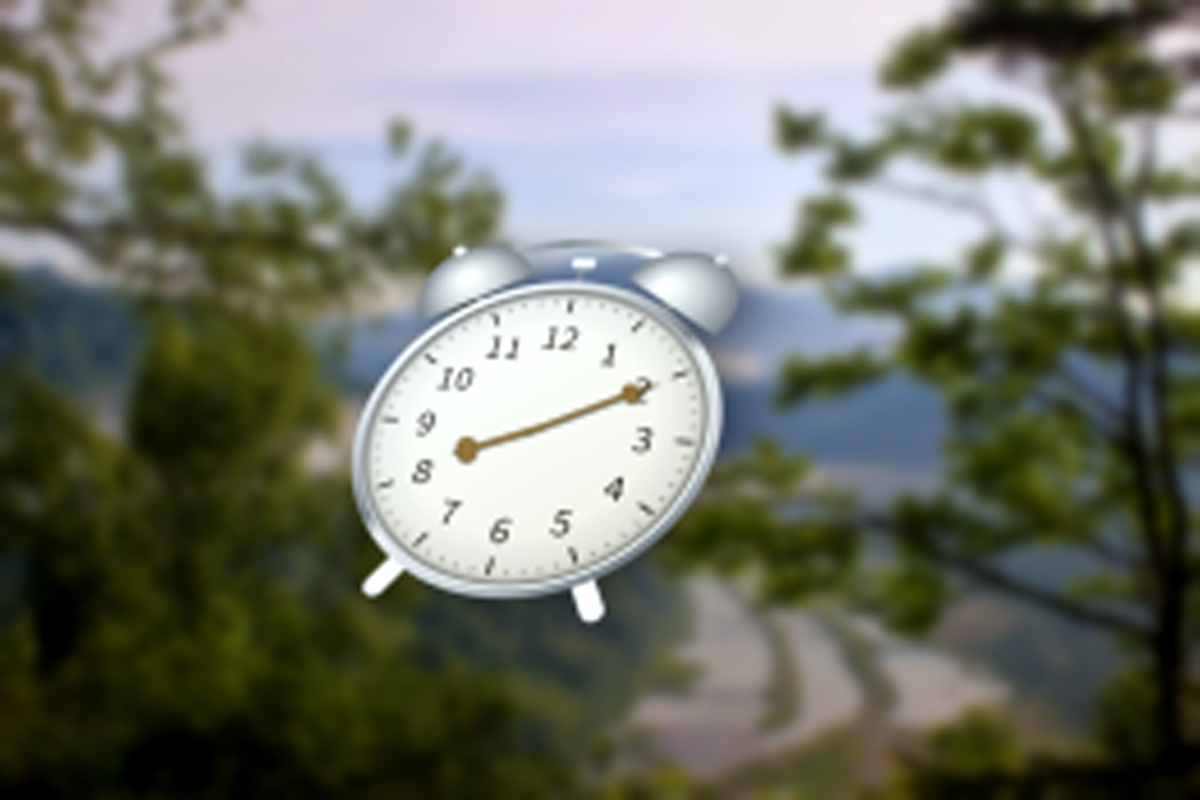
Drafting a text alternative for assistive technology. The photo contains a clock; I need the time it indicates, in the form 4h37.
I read 8h10
